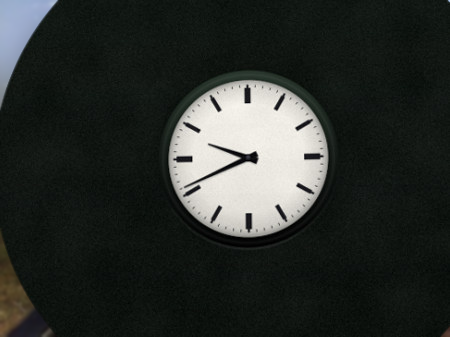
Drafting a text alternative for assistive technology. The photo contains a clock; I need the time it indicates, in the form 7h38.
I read 9h41
